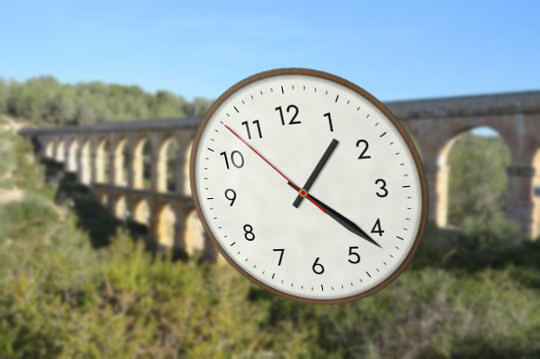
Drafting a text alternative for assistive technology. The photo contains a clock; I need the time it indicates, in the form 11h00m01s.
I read 1h21m53s
